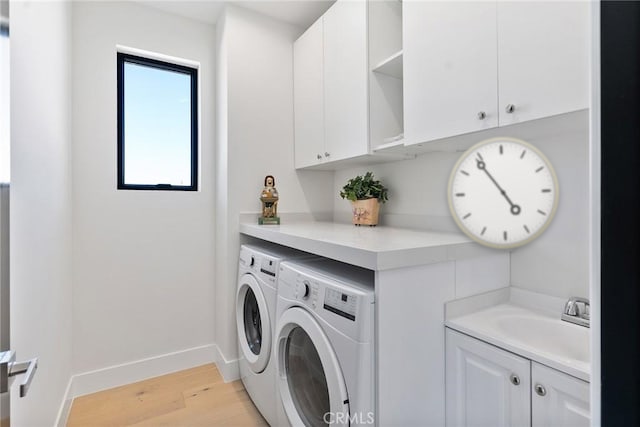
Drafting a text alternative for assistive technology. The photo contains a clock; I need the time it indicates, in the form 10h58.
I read 4h54
